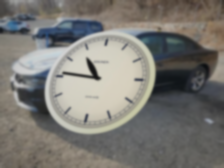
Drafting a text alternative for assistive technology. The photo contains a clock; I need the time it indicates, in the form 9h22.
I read 10h46
